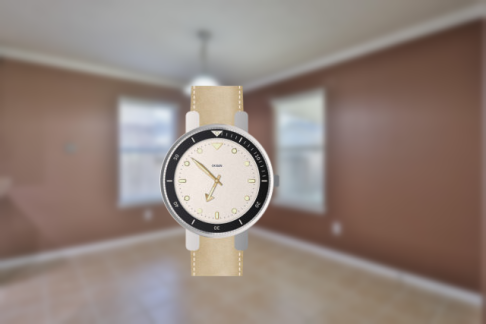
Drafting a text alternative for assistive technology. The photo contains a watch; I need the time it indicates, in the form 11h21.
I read 6h52
